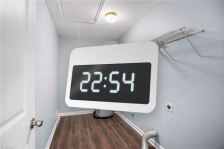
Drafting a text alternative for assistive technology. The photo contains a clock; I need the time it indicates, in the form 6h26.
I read 22h54
